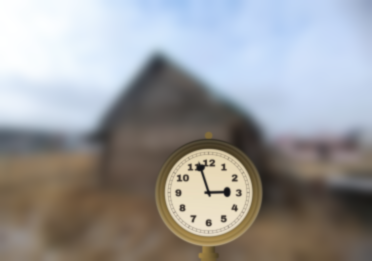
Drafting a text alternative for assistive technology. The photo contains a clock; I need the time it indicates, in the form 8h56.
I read 2h57
